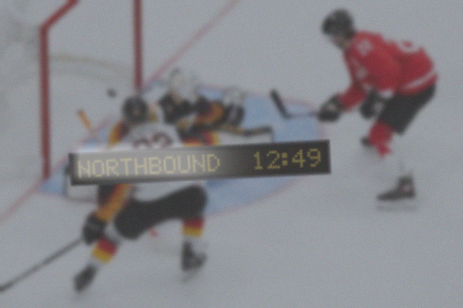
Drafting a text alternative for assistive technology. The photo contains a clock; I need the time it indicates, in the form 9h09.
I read 12h49
